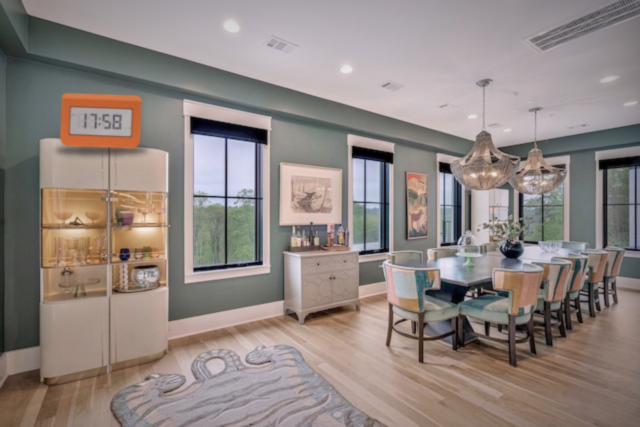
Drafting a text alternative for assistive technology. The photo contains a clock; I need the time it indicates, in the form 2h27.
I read 17h58
